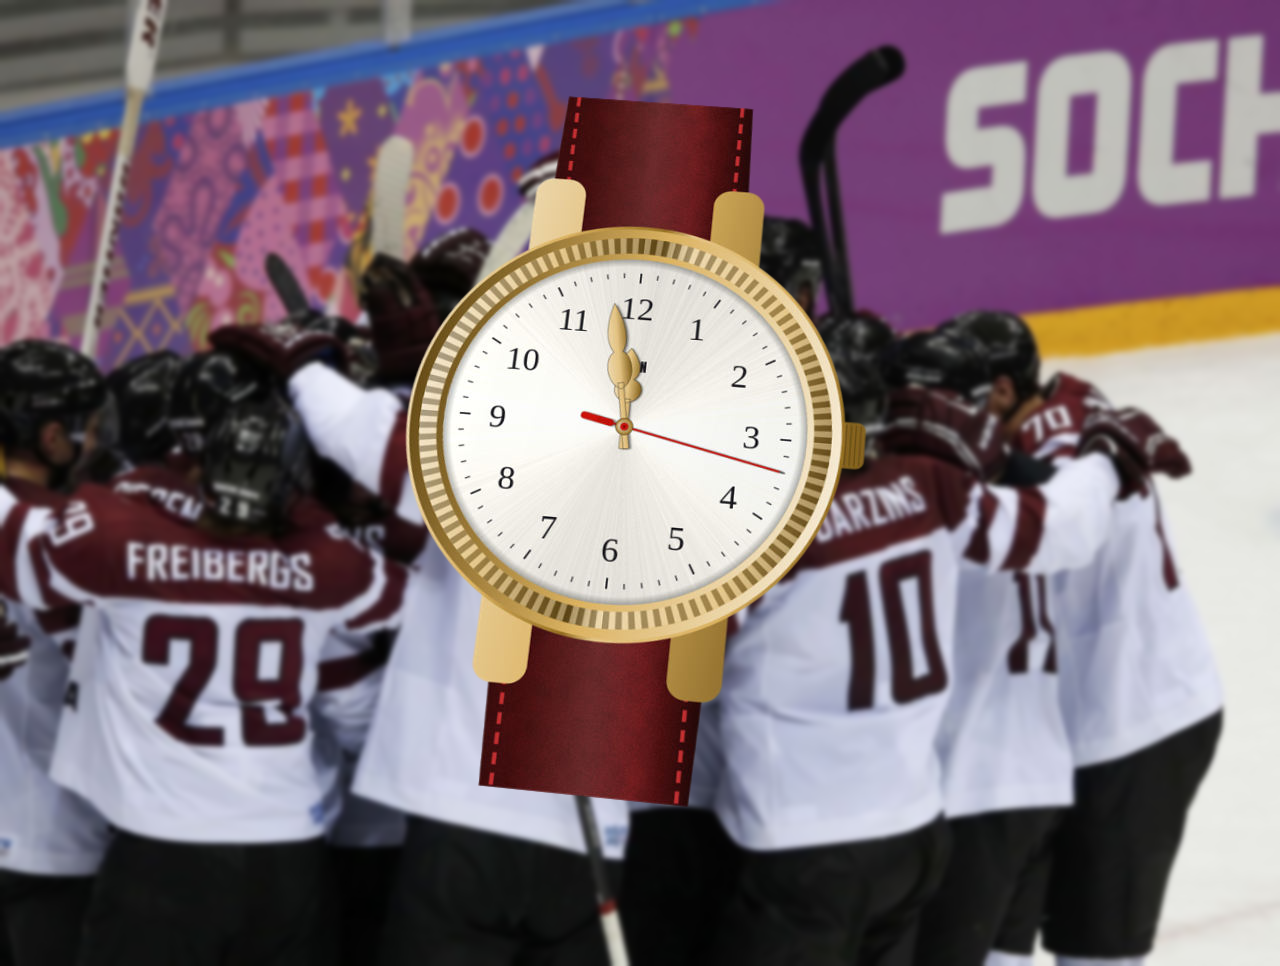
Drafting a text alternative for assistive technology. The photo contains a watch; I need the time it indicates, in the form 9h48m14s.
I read 11h58m17s
